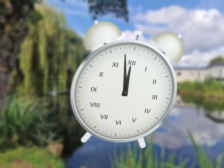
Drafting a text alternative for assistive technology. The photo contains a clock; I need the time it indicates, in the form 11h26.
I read 11h58
